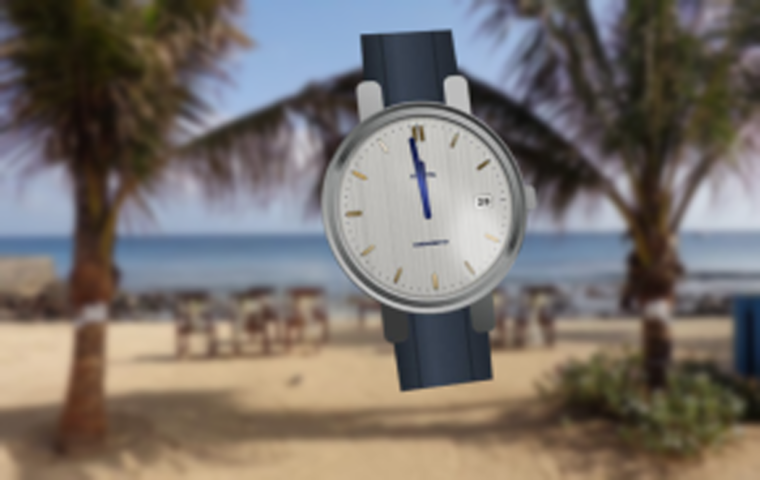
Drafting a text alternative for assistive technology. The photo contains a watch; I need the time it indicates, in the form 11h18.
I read 11h59
